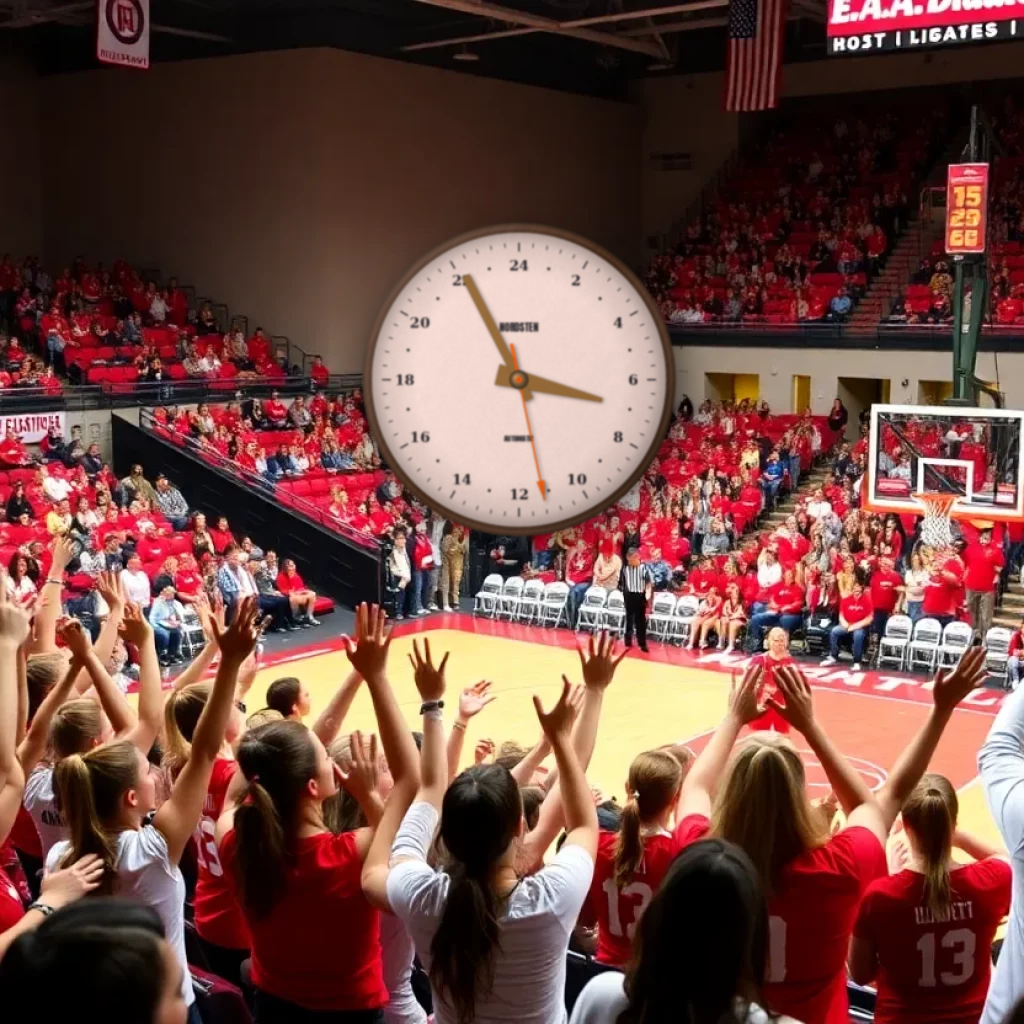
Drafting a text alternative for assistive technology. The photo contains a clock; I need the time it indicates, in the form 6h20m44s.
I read 6h55m28s
